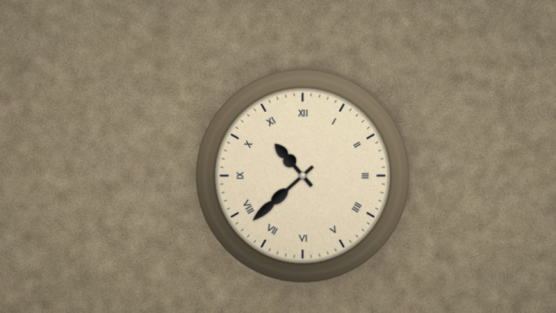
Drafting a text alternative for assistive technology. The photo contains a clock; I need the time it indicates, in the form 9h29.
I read 10h38
